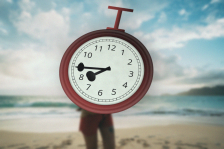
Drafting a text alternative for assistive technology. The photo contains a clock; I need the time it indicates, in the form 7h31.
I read 7h44
